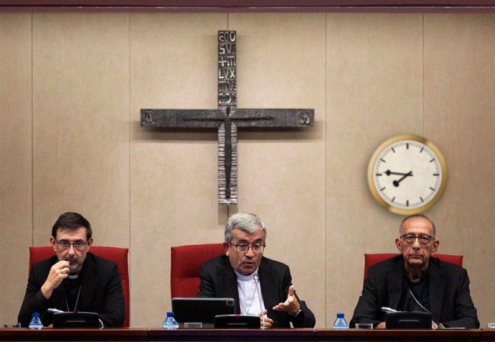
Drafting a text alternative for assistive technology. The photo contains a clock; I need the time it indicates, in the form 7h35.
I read 7h46
